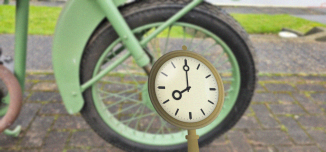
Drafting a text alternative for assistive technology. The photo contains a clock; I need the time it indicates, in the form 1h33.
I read 8h00
